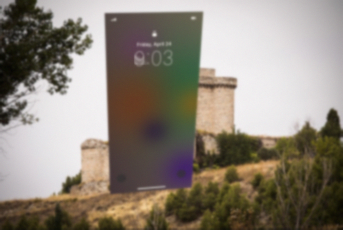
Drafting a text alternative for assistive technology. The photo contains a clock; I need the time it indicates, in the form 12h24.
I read 9h03
